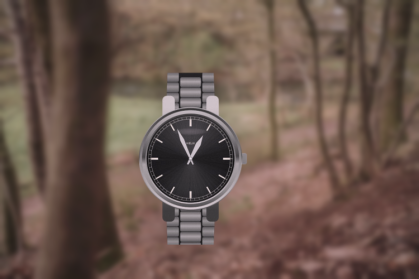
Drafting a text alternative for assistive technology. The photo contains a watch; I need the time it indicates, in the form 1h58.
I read 12h56
